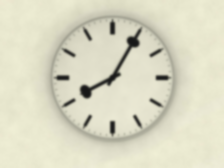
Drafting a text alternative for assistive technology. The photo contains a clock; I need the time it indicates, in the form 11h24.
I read 8h05
